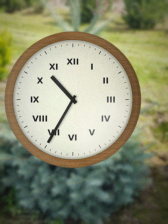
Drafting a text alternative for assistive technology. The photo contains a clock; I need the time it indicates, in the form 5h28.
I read 10h35
